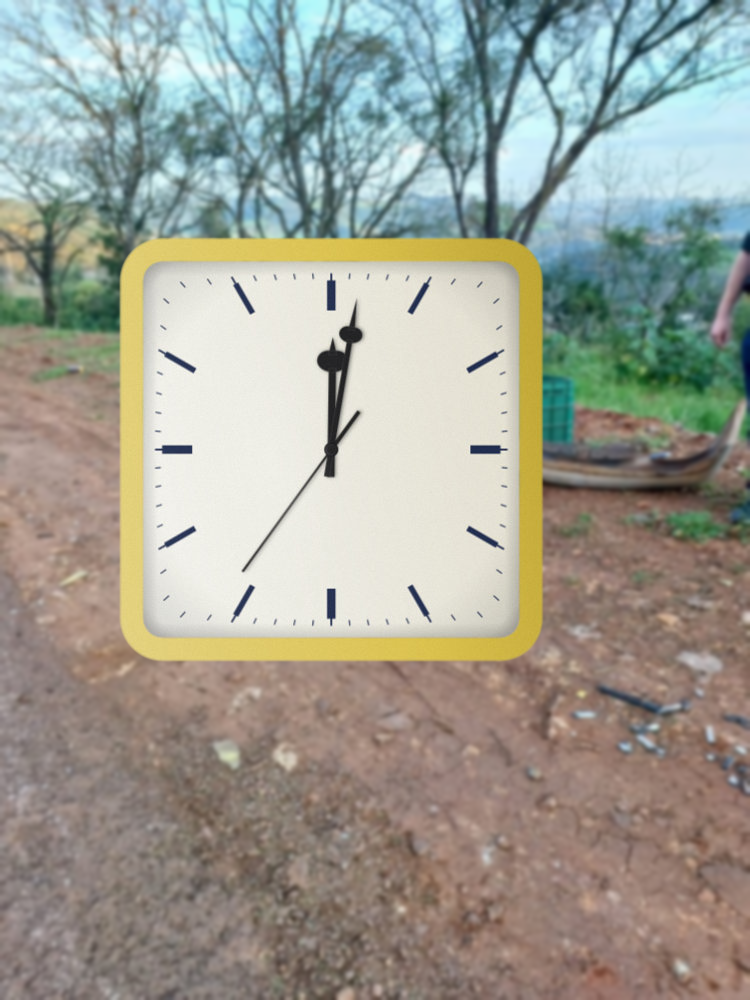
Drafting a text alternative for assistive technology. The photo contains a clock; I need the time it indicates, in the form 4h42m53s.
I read 12h01m36s
